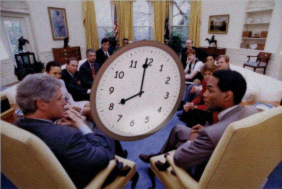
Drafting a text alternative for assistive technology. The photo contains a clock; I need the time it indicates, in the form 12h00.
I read 7h59
